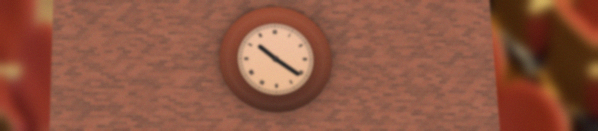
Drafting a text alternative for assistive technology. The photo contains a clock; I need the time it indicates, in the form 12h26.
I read 10h21
